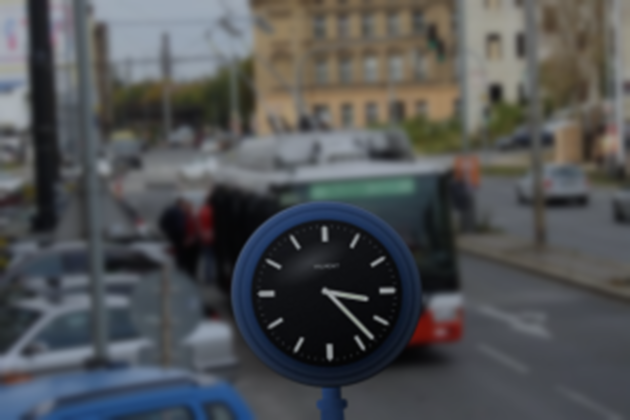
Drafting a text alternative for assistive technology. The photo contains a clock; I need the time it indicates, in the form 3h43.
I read 3h23
